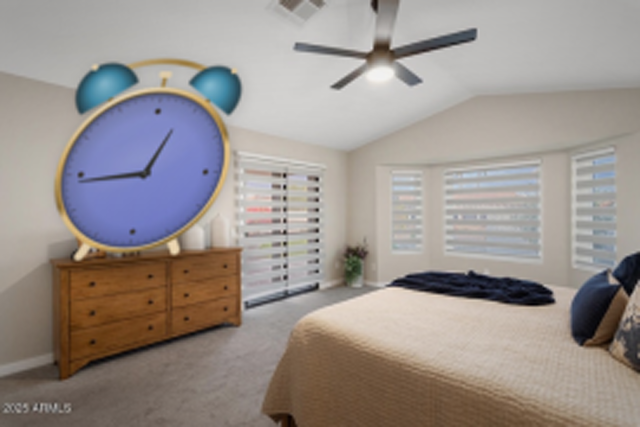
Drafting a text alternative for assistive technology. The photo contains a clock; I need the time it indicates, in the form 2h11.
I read 12h44
